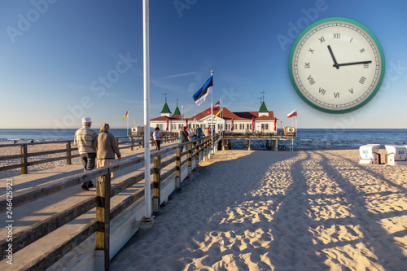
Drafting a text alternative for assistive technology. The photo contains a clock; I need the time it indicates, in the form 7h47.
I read 11h14
